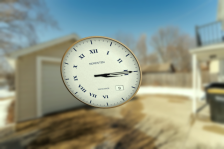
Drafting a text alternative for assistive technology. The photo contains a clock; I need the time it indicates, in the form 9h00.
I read 3h15
